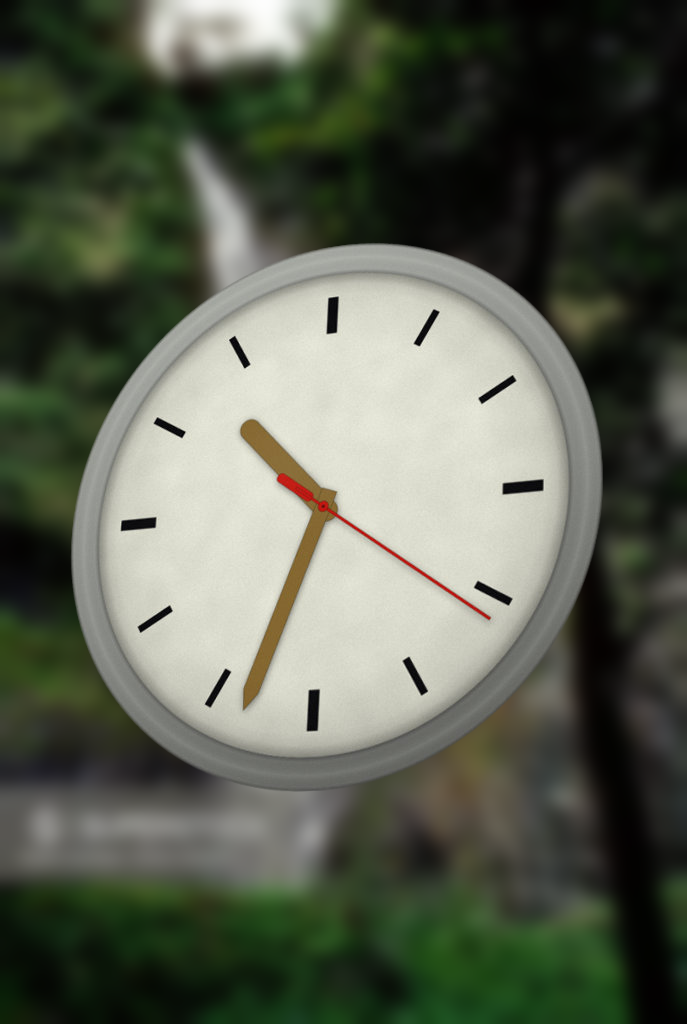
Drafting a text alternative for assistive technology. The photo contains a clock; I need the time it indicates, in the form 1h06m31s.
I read 10h33m21s
